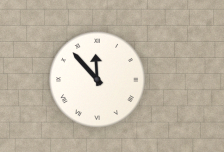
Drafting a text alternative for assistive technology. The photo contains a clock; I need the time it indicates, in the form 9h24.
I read 11h53
